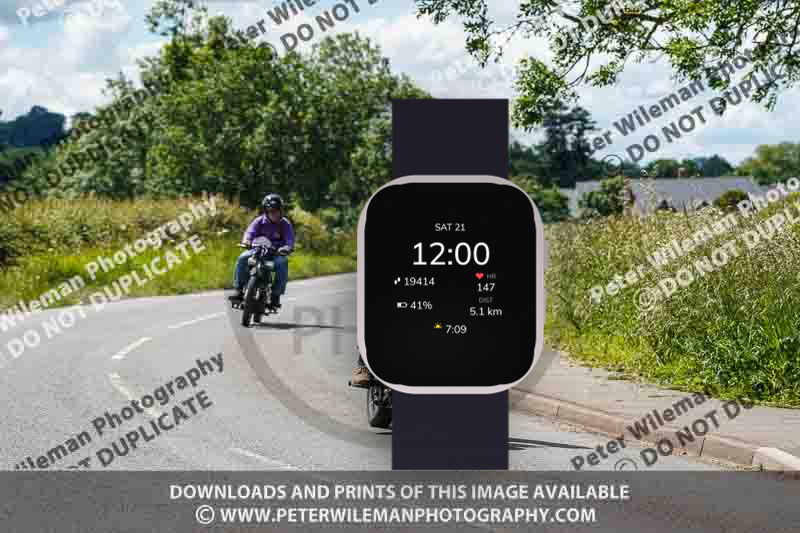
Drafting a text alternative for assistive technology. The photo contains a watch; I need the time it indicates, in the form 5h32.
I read 12h00
